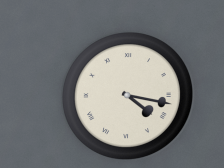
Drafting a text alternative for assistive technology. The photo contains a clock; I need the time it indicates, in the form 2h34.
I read 4h17
